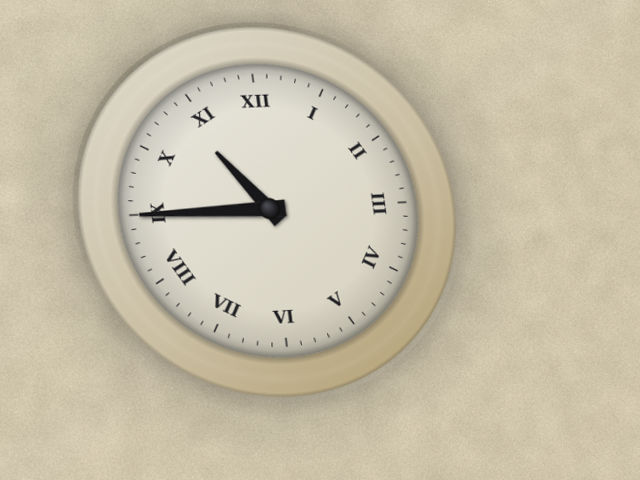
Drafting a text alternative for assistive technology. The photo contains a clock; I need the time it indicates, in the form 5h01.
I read 10h45
